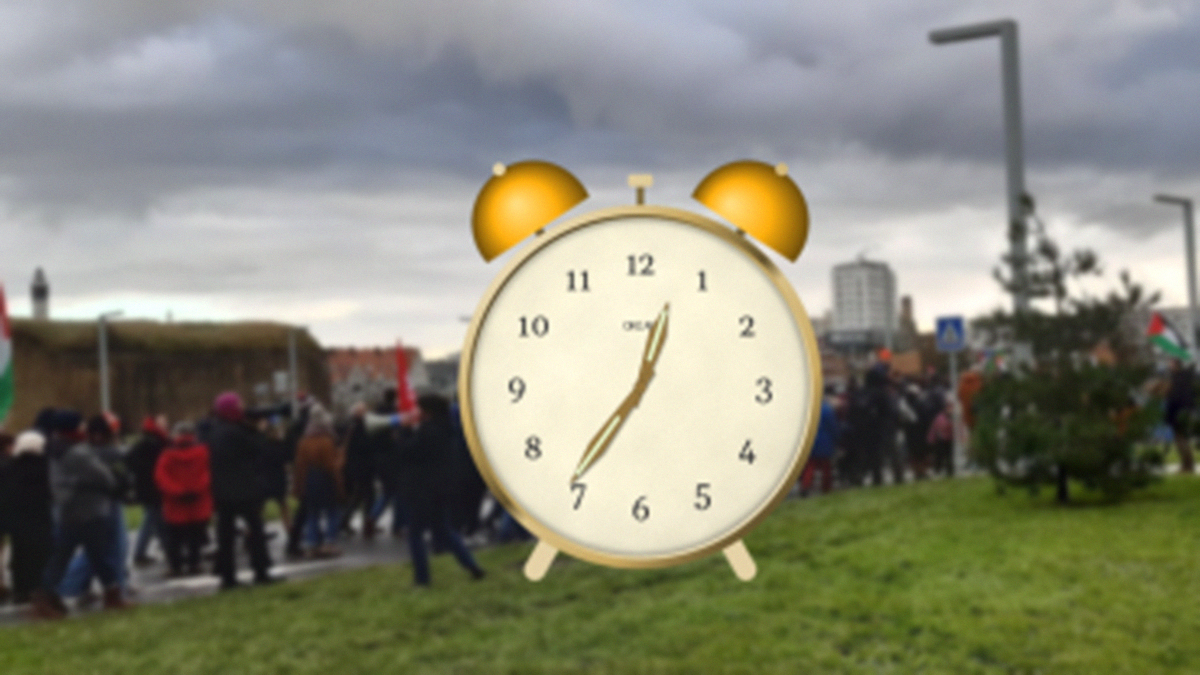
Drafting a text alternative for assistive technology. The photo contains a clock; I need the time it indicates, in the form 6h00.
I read 12h36
